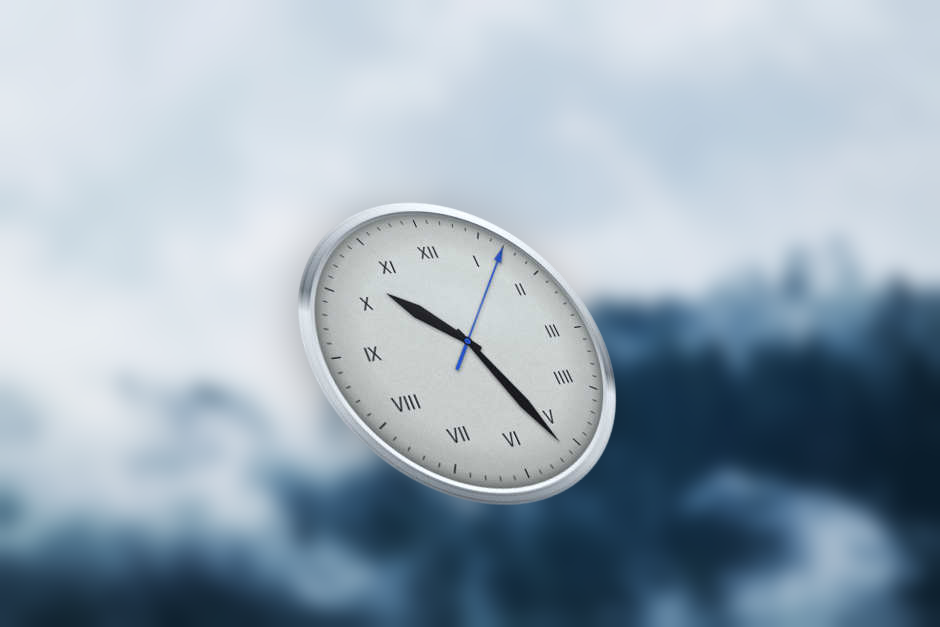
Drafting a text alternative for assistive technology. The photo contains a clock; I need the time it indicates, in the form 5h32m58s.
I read 10h26m07s
